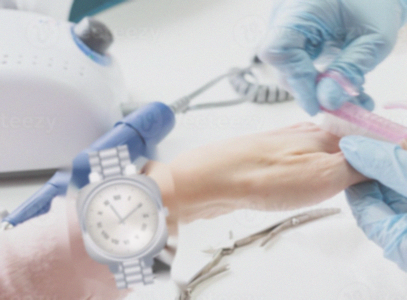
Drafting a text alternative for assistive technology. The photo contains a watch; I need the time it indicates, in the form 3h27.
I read 11h10
